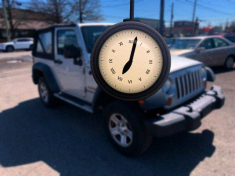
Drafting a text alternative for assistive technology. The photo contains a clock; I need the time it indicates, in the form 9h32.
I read 7h02
